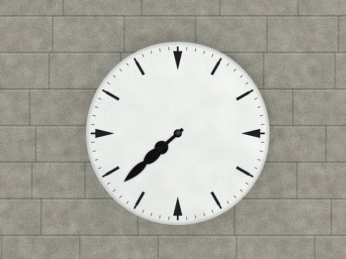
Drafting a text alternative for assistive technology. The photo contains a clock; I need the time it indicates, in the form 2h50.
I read 7h38
